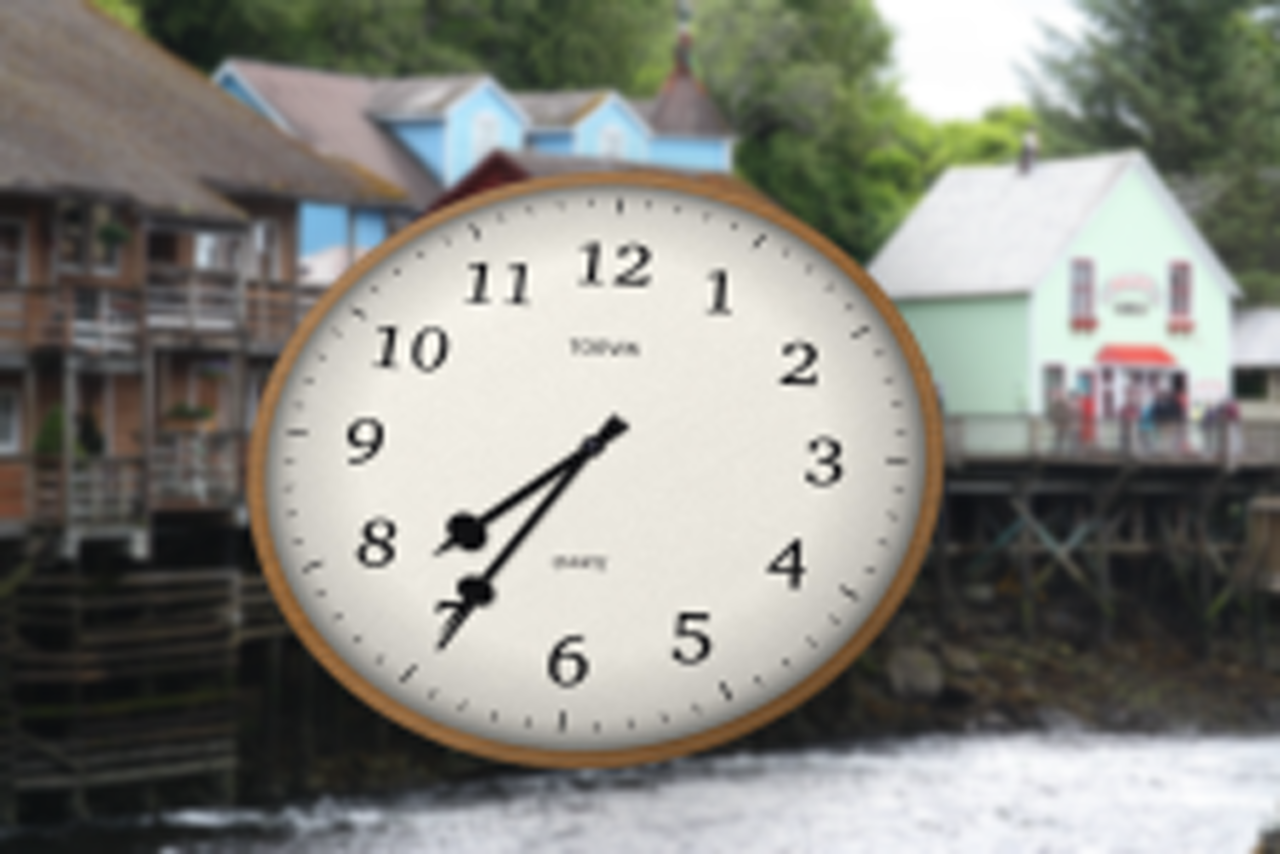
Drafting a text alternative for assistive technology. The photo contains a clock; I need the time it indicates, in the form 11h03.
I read 7h35
